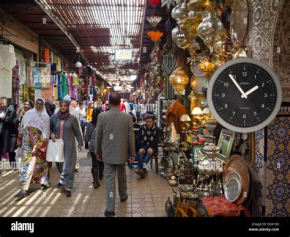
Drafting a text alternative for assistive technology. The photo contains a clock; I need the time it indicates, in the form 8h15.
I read 1h54
